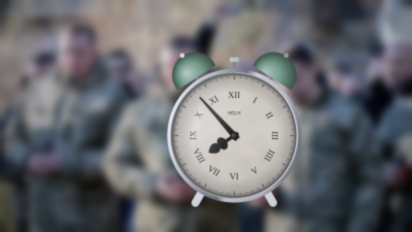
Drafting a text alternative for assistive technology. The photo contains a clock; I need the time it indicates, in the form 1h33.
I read 7h53
